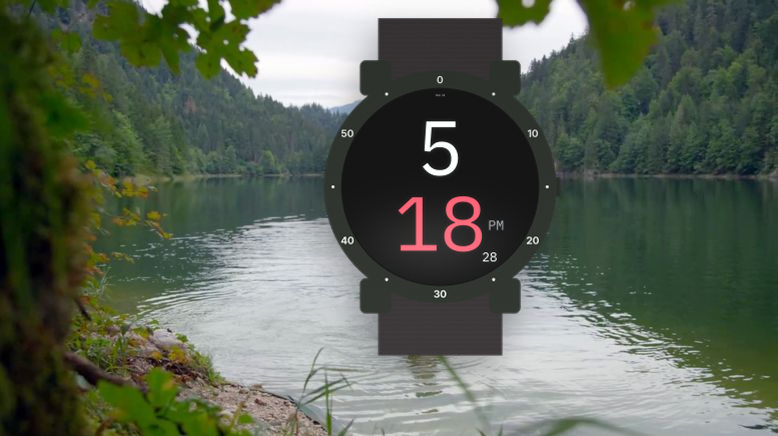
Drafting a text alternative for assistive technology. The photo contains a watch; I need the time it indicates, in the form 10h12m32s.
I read 5h18m28s
